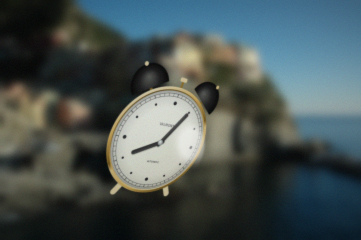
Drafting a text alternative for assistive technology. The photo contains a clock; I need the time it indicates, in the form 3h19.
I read 8h05
